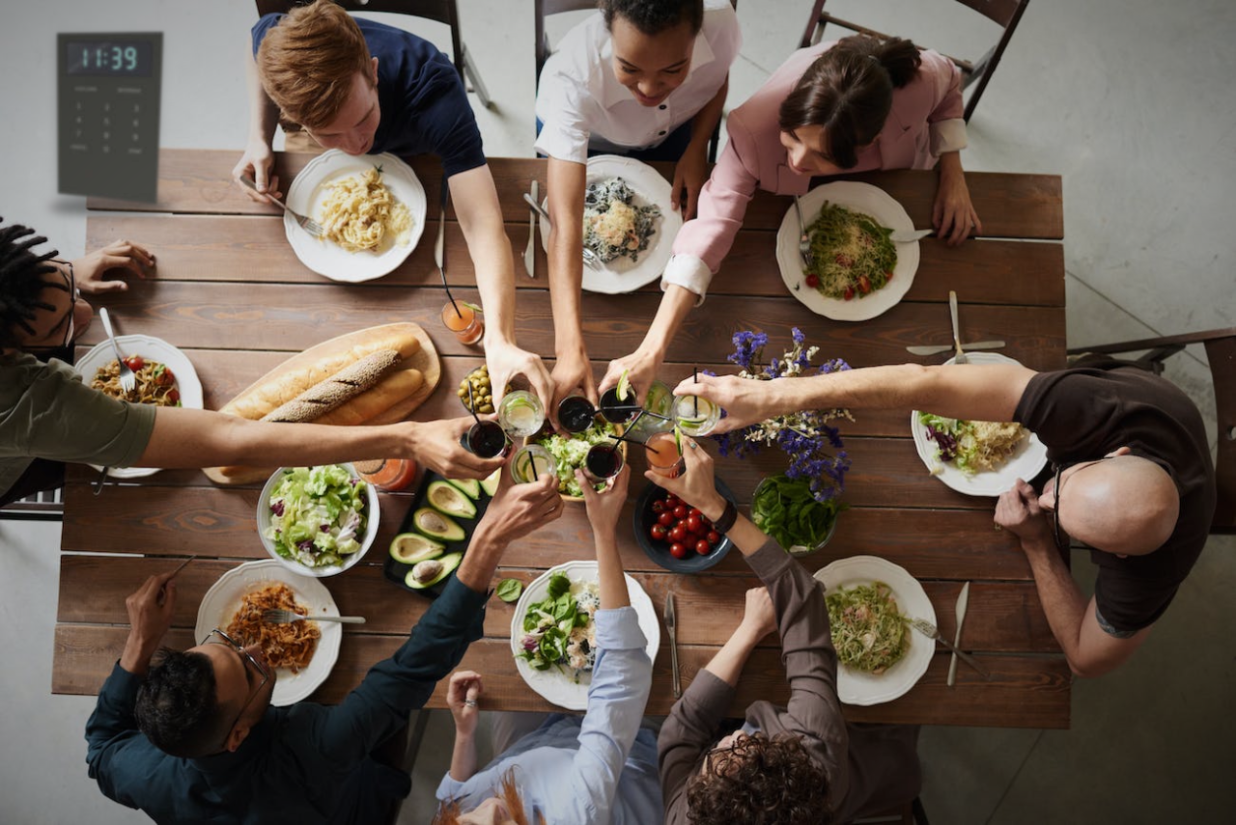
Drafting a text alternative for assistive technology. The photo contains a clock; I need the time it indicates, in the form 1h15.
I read 11h39
